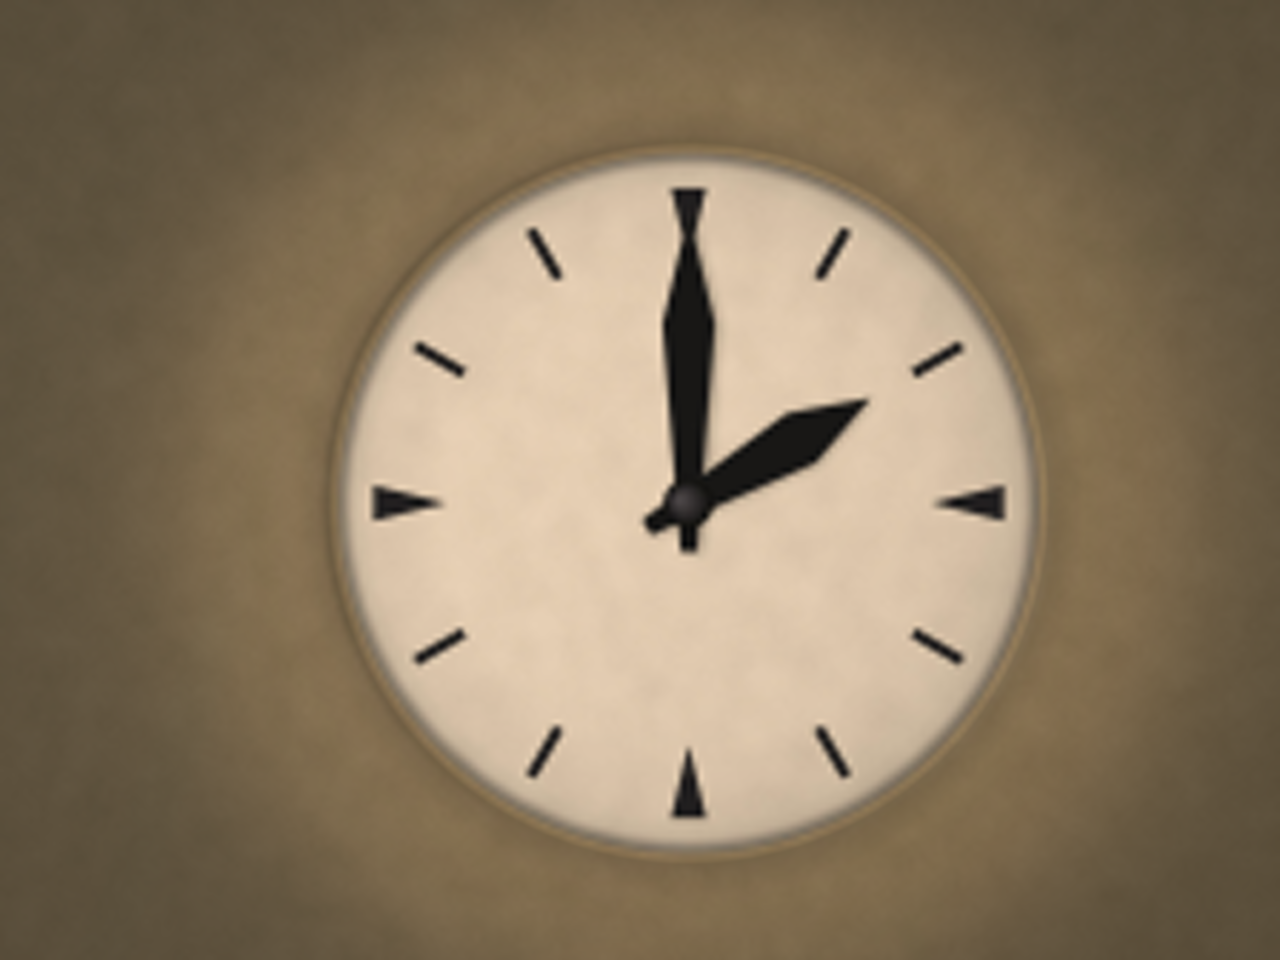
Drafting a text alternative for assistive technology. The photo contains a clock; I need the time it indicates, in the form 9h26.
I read 2h00
